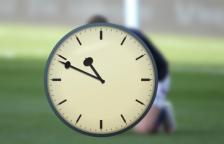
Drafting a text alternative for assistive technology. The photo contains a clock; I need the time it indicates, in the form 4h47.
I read 10h49
